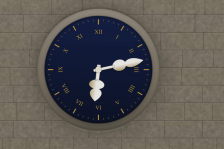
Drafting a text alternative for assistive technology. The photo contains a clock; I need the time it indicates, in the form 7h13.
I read 6h13
